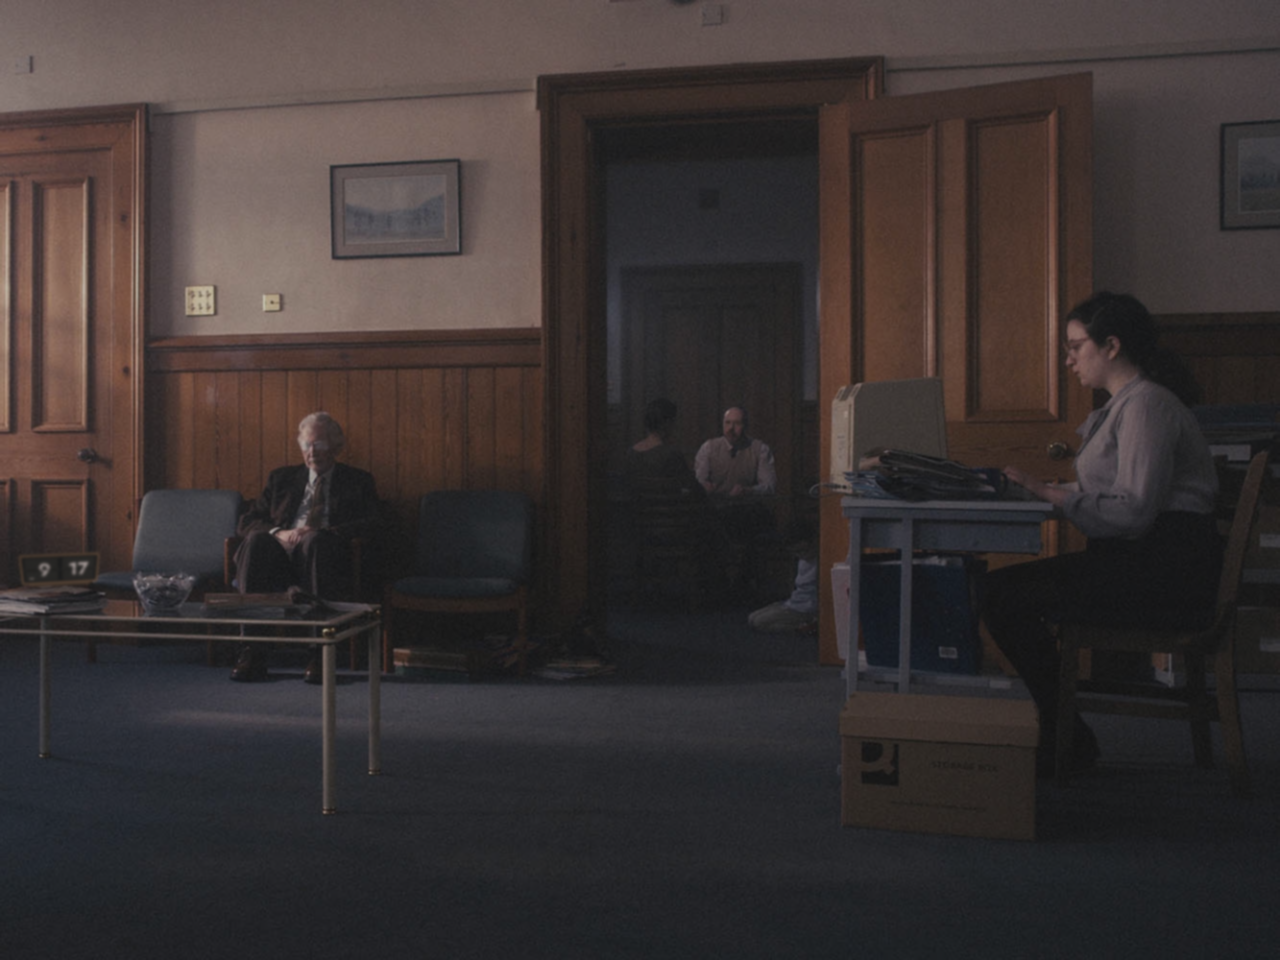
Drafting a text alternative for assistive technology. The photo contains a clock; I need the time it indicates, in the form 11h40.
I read 9h17
